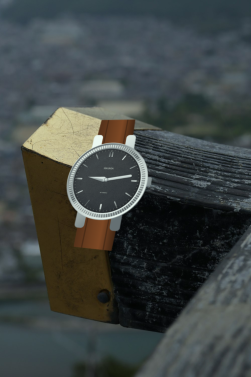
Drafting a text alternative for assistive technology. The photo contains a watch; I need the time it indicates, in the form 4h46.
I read 9h13
